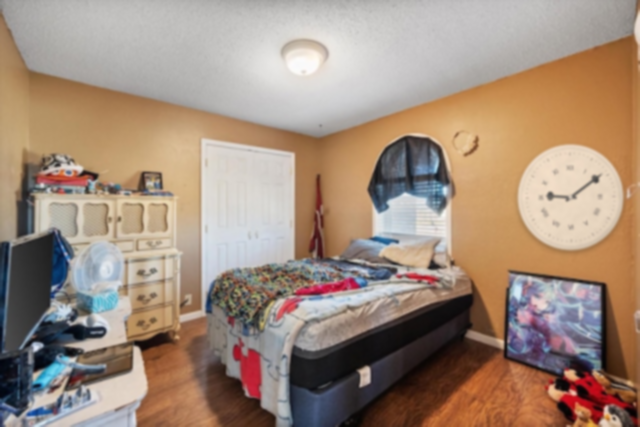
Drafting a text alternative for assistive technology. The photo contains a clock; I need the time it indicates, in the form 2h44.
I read 9h09
